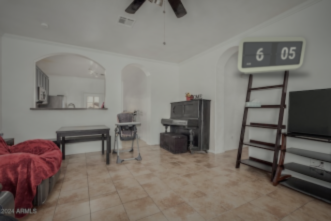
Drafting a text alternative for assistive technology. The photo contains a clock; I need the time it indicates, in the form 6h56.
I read 6h05
